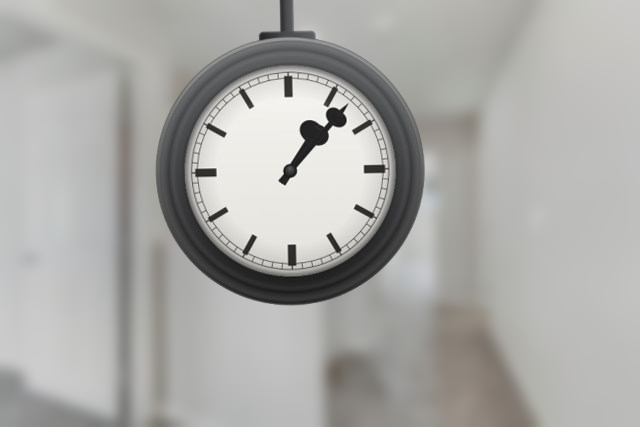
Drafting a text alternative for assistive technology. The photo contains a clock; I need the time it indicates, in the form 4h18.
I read 1h07
